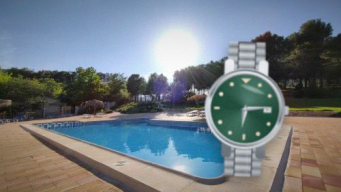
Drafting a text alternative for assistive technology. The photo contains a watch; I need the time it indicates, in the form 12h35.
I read 6h14
